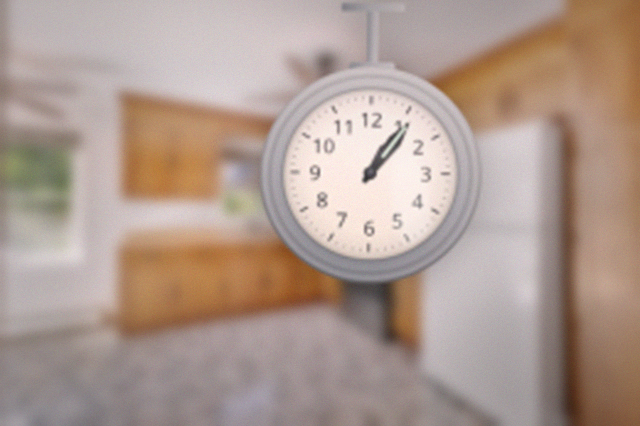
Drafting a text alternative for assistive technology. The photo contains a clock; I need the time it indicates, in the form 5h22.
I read 1h06
